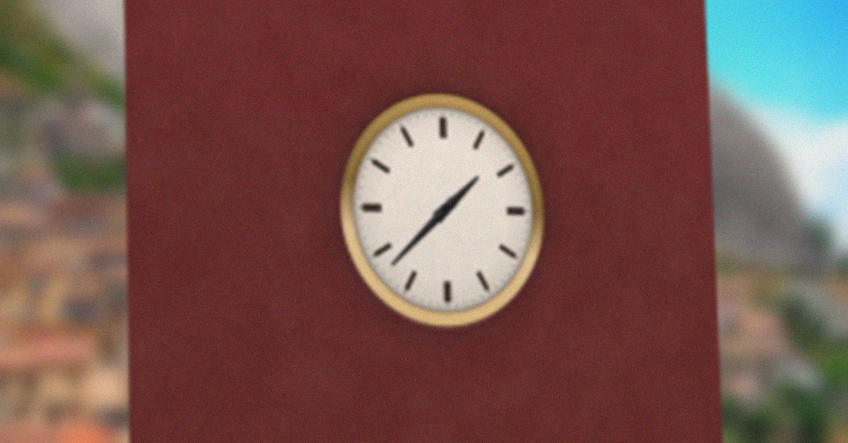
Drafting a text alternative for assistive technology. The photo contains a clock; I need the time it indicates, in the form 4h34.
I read 1h38
